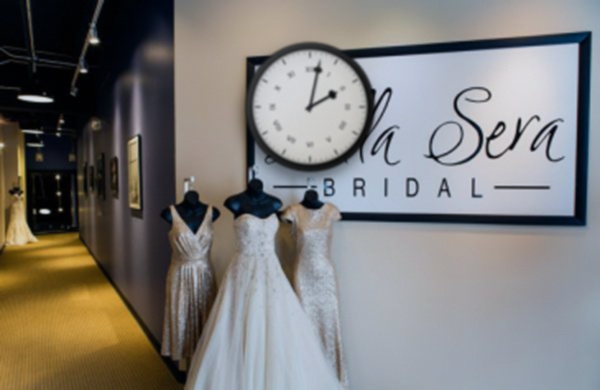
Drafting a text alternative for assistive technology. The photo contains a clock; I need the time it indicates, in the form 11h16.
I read 2h02
